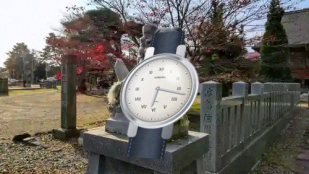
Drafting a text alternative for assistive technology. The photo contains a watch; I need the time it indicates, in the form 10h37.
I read 6h17
